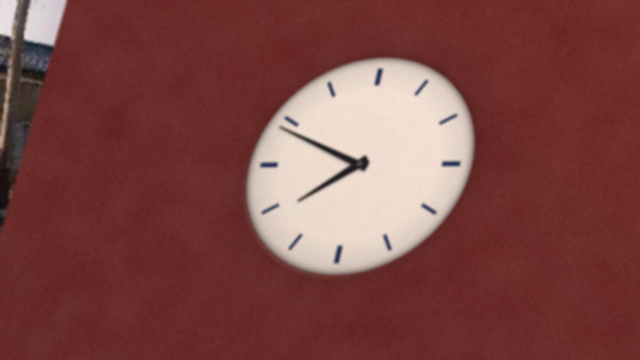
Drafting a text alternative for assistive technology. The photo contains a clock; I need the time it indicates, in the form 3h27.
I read 7h49
